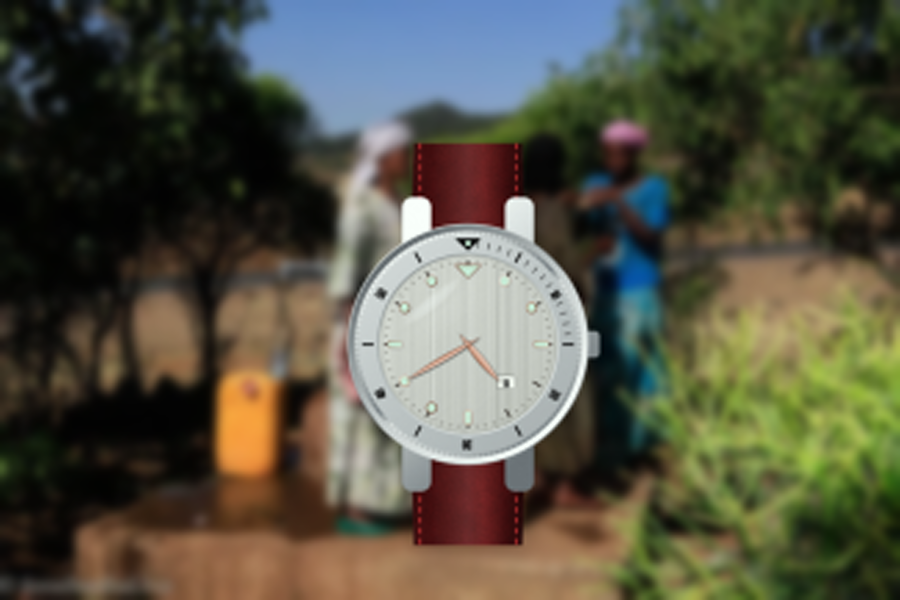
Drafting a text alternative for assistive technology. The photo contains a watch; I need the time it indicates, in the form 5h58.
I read 4h40
